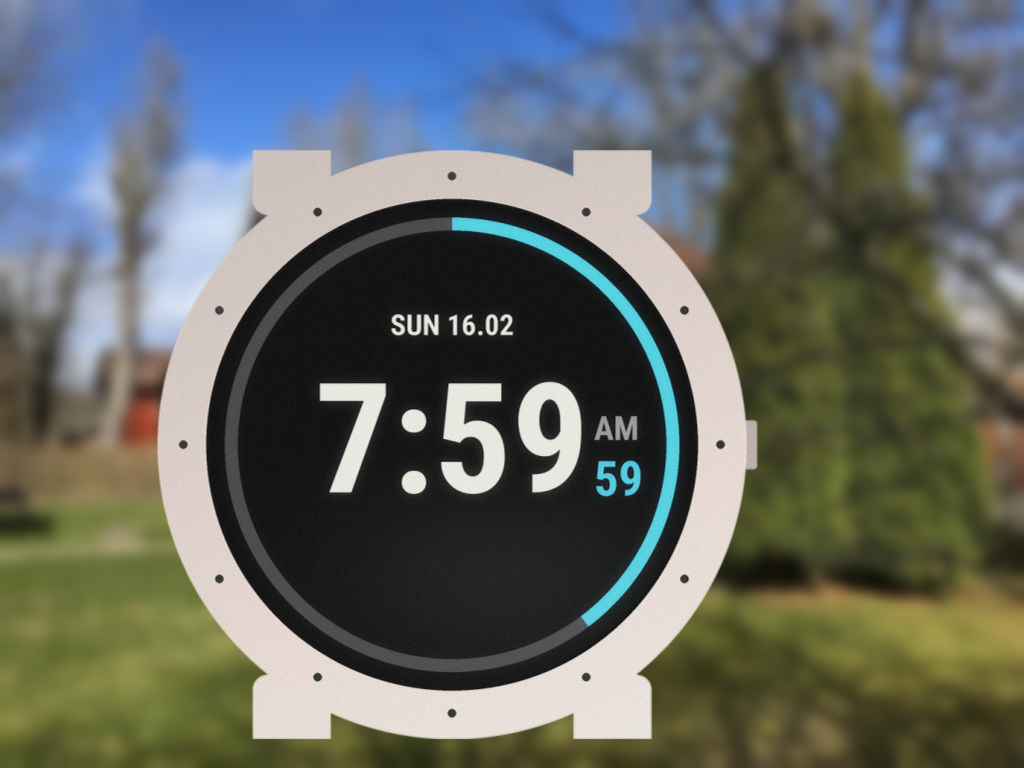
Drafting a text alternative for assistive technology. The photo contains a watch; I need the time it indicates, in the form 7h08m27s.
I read 7h59m59s
